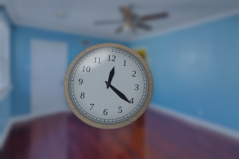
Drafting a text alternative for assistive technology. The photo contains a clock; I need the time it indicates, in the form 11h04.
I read 12h21
